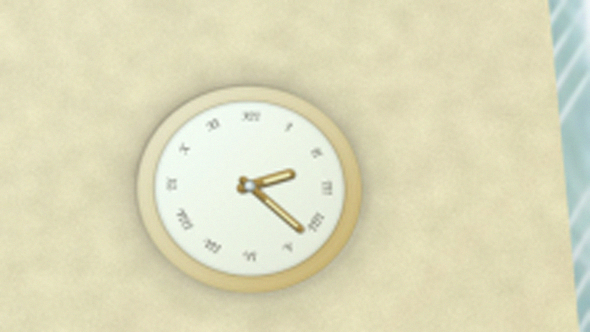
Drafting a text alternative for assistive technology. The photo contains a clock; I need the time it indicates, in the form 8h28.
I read 2h22
